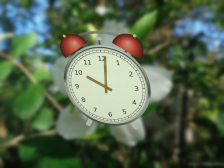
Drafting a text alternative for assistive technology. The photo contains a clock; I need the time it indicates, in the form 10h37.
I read 10h01
